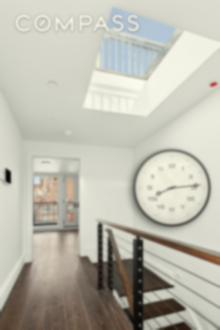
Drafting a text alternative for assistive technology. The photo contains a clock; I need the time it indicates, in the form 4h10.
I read 8h14
